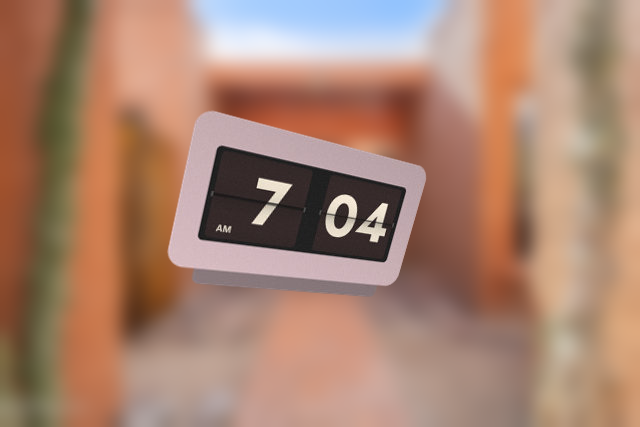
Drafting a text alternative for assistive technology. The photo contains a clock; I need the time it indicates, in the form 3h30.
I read 7h04
